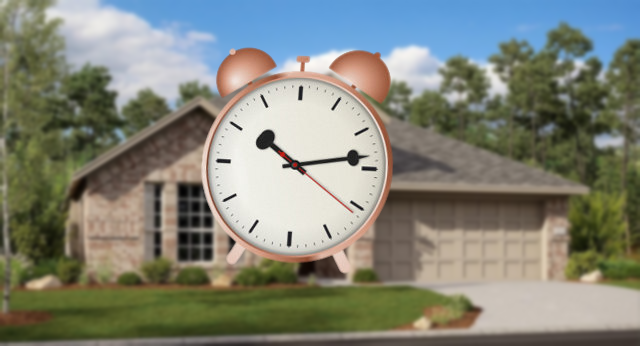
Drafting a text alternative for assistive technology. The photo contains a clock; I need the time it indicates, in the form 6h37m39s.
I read 10h13m21s
